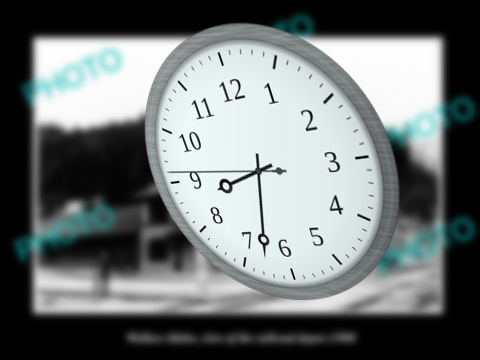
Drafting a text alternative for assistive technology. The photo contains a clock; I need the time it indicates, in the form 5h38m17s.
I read 8h32m46s
